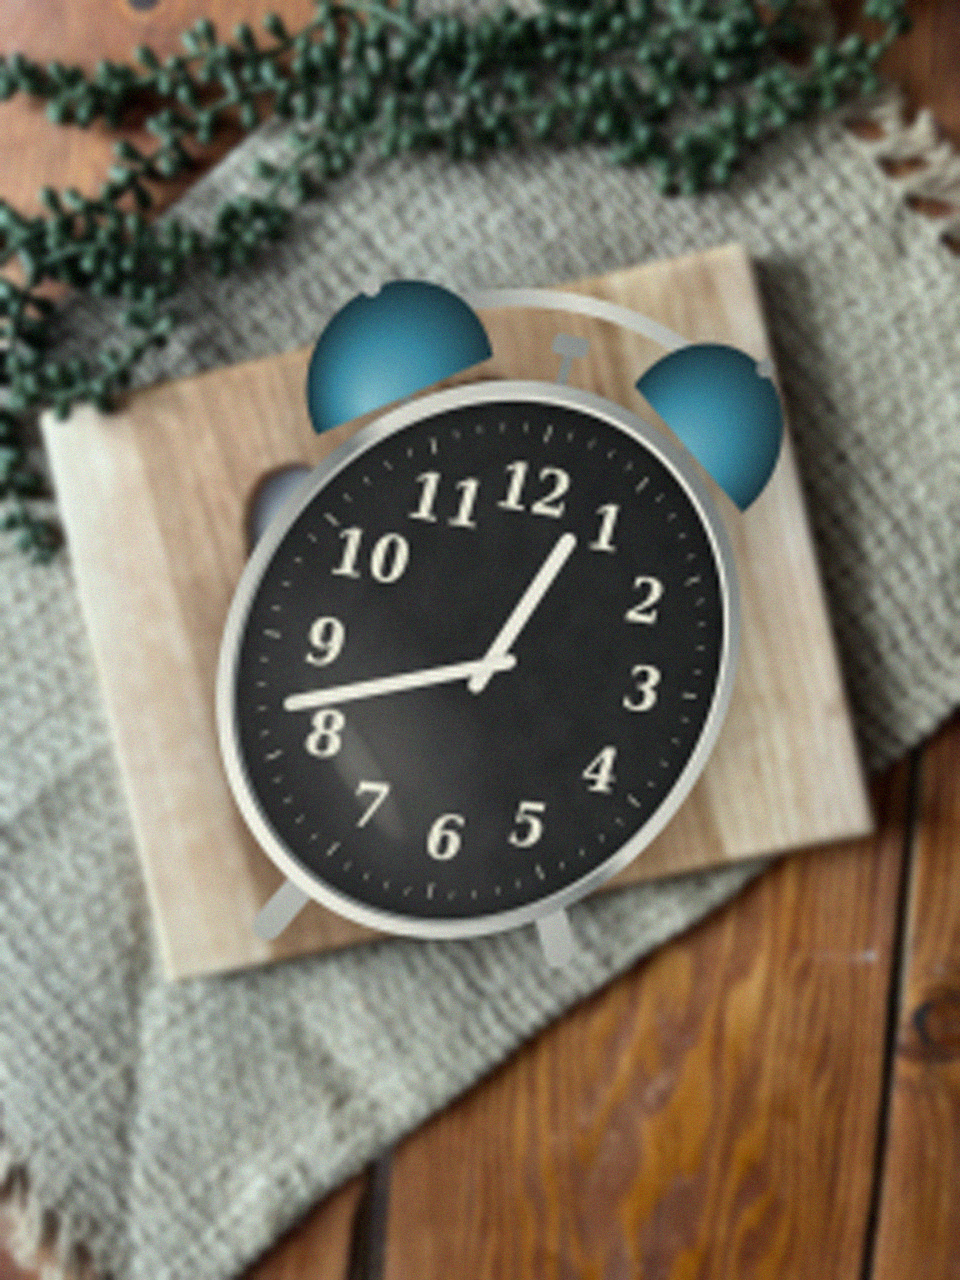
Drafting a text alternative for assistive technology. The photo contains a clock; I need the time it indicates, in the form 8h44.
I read 12h42
